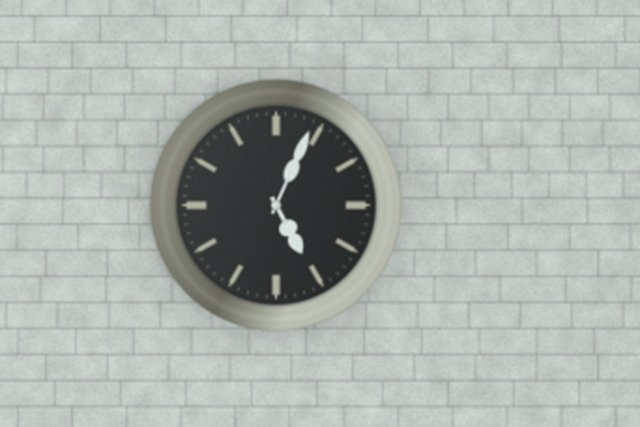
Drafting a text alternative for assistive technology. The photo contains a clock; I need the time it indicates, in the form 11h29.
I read 5h04
